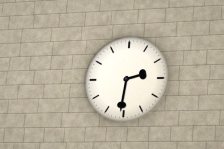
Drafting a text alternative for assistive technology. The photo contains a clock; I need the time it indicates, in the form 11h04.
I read 2h31
